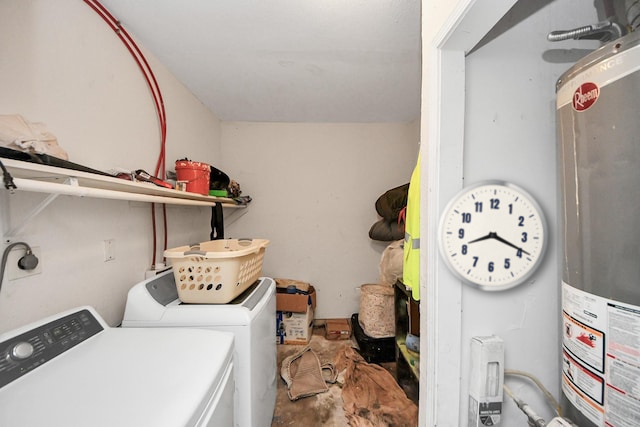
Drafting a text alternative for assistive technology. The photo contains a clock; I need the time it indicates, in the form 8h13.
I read 8h19
